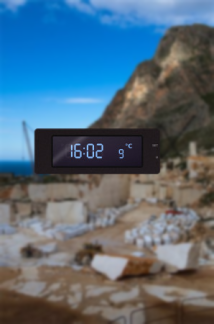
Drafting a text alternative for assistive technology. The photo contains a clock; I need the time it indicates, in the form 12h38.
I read 16h02
